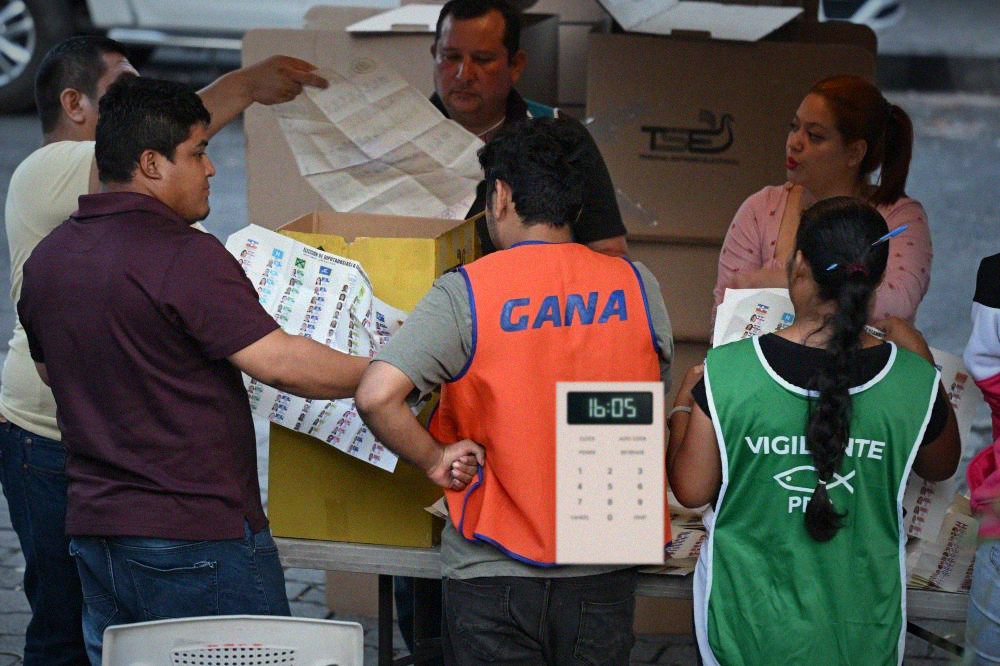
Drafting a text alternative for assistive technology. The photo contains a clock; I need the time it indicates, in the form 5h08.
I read 16h05
